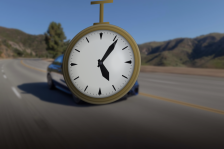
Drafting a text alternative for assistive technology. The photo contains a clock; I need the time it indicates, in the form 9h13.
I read 5h06
